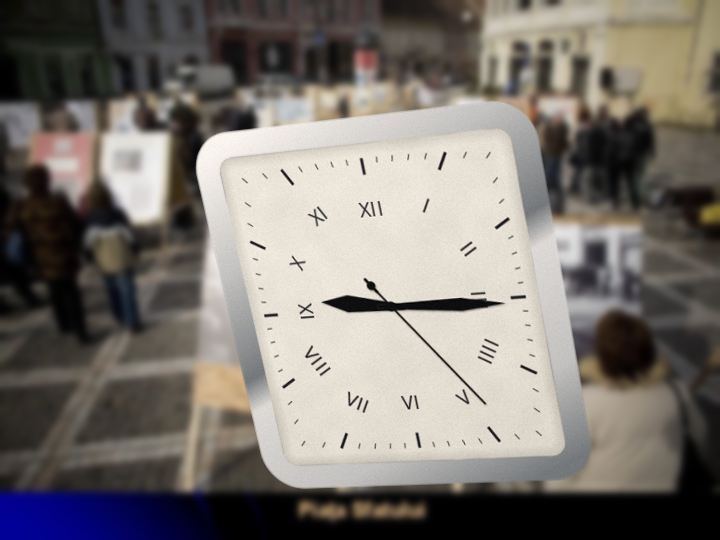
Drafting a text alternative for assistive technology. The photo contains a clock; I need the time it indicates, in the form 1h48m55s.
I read 9h15m24s
